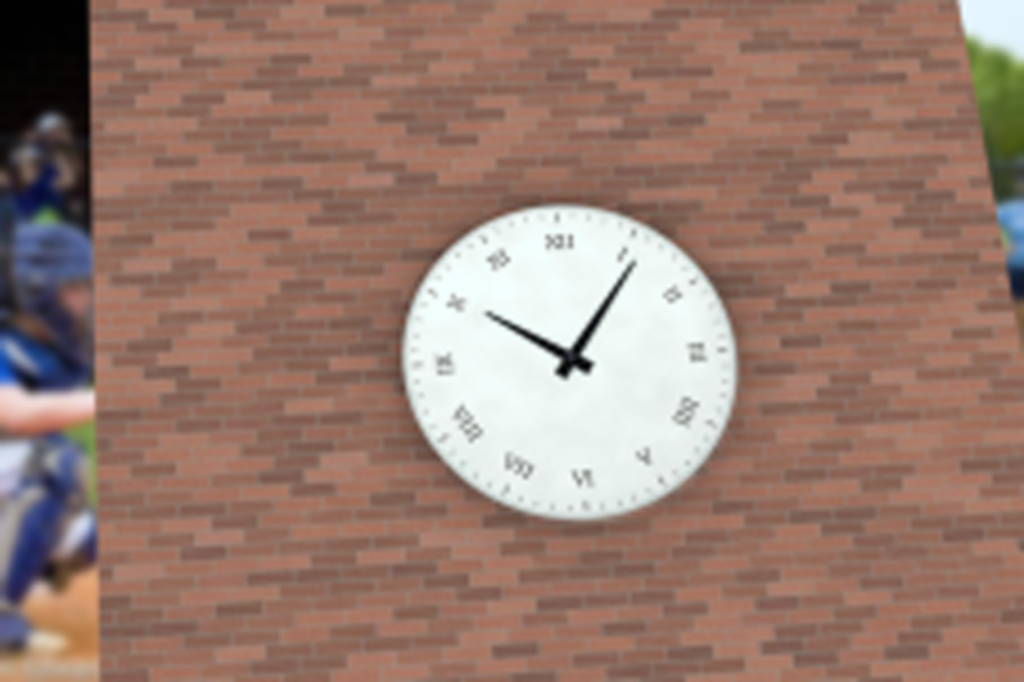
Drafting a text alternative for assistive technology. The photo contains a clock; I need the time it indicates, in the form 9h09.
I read 10h06
